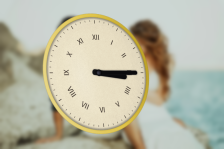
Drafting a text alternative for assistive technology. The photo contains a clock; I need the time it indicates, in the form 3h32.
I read 3h15
